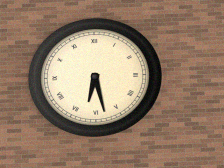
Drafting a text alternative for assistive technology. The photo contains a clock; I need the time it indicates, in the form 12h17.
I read 6h28
